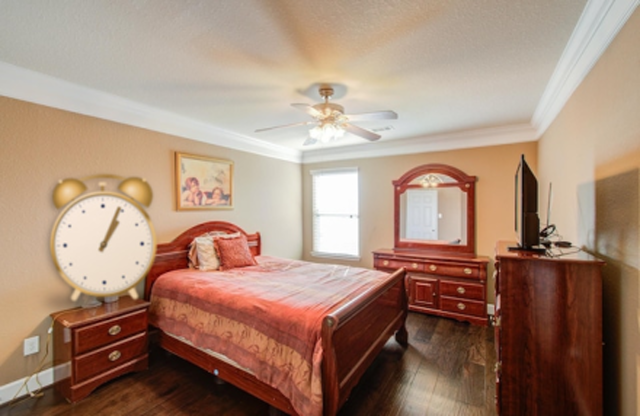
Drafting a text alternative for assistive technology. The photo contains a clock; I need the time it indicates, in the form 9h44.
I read 1h04
